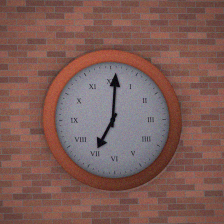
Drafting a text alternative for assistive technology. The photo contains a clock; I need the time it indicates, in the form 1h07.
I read 7h01
